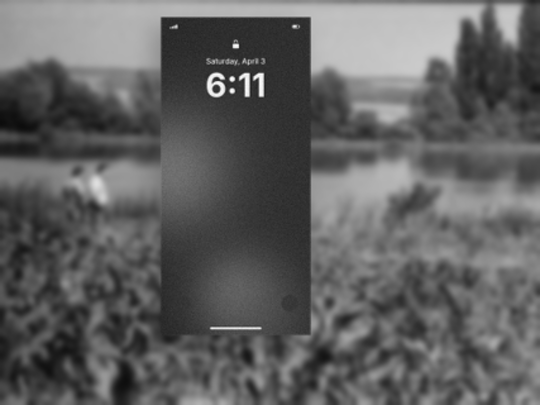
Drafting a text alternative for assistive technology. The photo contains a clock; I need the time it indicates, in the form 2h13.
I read 6h11
